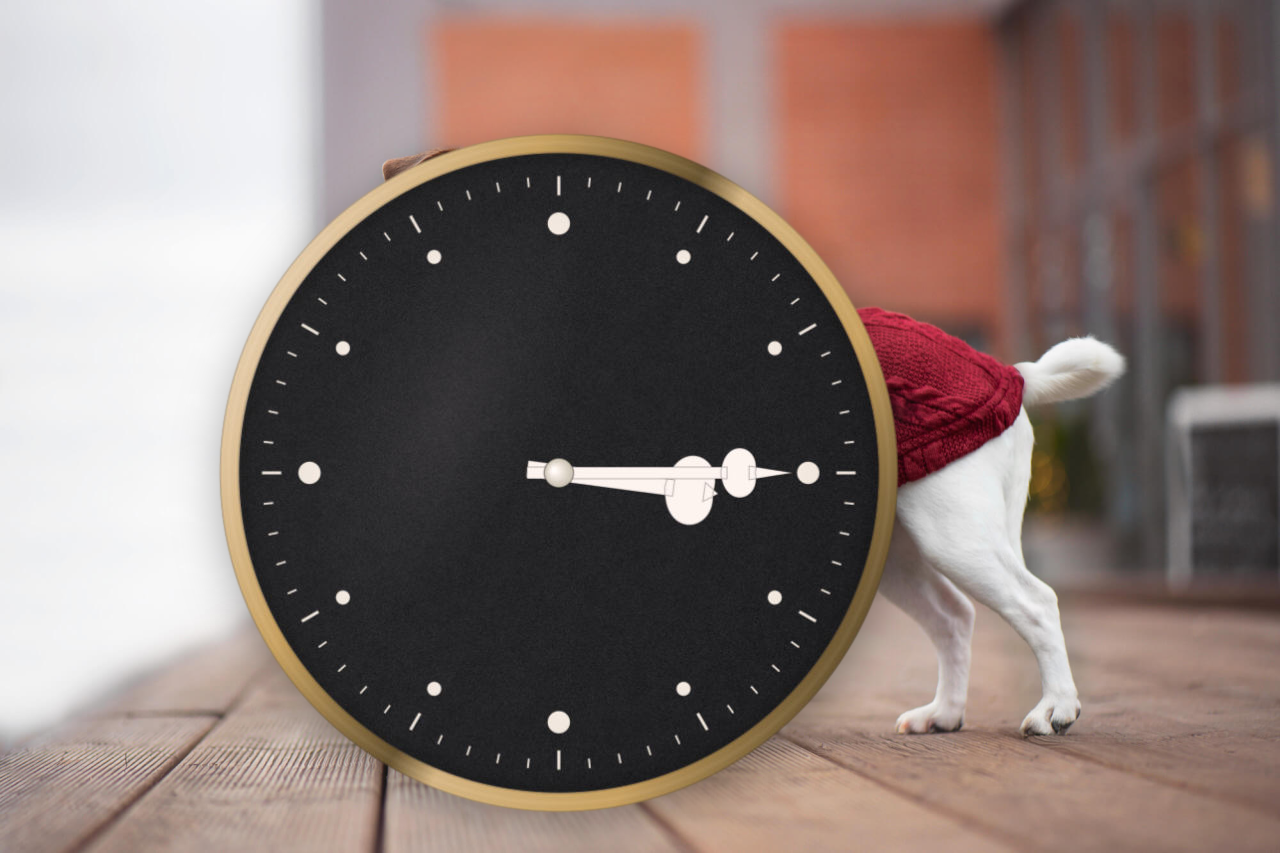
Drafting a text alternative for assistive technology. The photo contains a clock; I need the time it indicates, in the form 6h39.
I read 3h15
